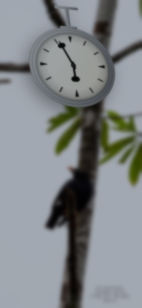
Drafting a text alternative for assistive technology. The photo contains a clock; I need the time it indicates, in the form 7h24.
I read 5h56
